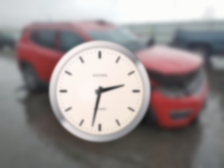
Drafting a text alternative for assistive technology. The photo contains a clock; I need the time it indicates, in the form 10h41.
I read 2h32
